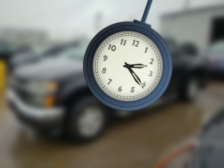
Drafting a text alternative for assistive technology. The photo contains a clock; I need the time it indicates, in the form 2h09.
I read 2h21
